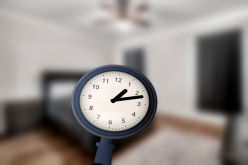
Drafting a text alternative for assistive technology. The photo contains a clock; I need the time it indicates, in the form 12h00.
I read 1h12
